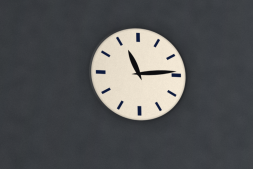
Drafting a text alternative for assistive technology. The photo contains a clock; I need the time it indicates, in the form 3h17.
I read 11h14
